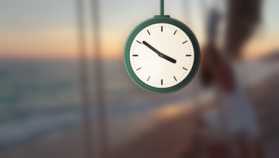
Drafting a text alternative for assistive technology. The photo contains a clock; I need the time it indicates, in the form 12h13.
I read 3h51
